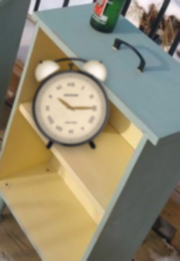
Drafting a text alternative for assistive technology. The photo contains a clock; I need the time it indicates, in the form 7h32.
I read 10h15
